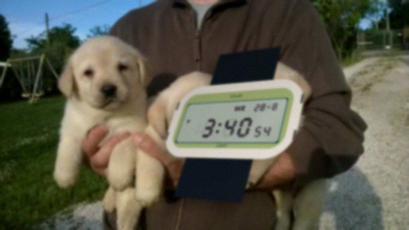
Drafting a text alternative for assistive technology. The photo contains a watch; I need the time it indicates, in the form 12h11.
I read 3h40
